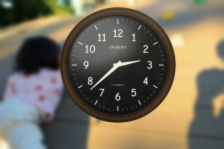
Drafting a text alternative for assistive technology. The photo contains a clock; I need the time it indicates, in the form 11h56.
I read 2h38
